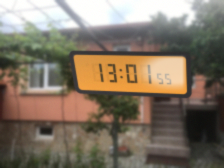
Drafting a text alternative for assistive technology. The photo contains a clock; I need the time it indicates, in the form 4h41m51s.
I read 13h01m55s
